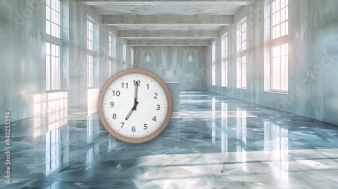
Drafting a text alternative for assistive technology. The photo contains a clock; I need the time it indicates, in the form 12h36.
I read 7h00
